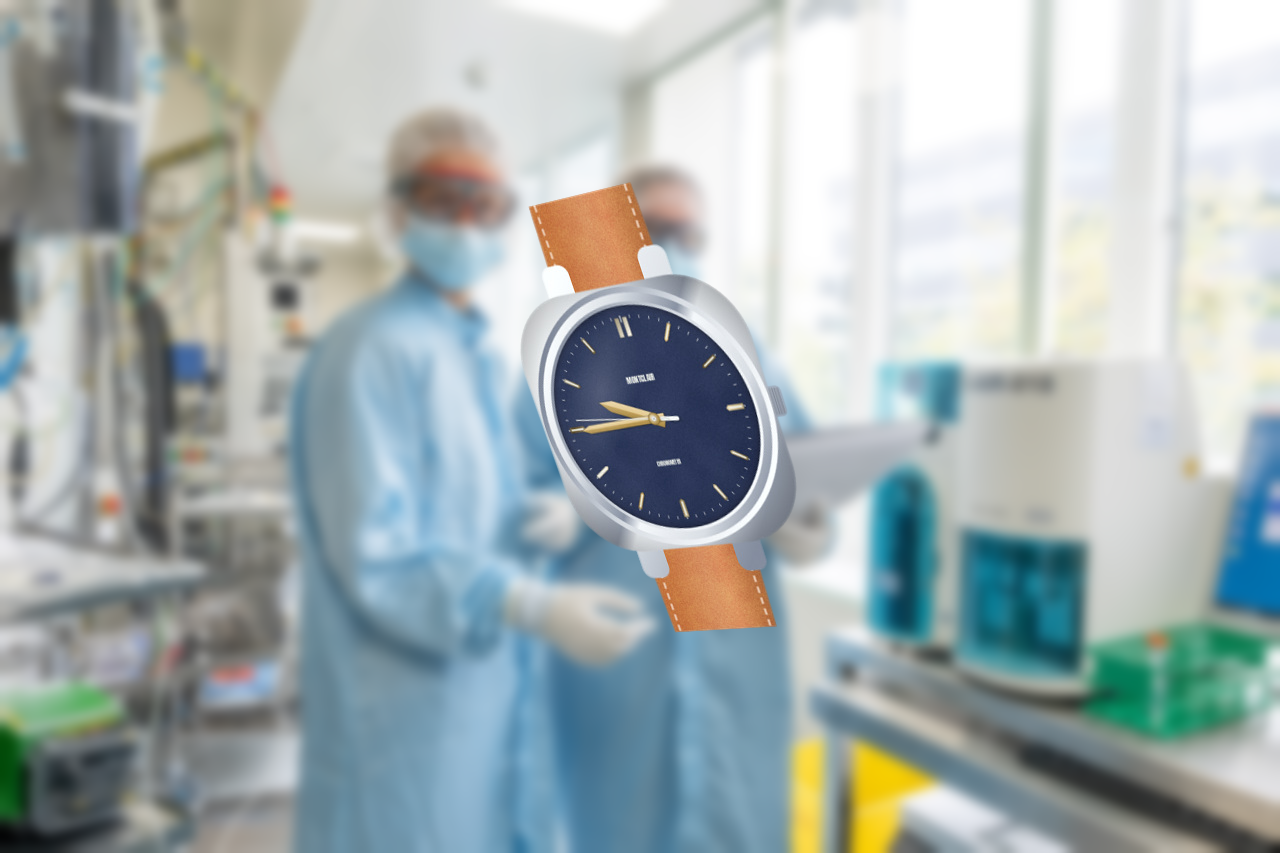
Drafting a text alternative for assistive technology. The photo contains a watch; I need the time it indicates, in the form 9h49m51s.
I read 9h44m46s
